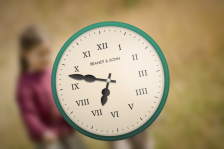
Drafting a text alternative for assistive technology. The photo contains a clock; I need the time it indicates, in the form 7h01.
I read 6h48
